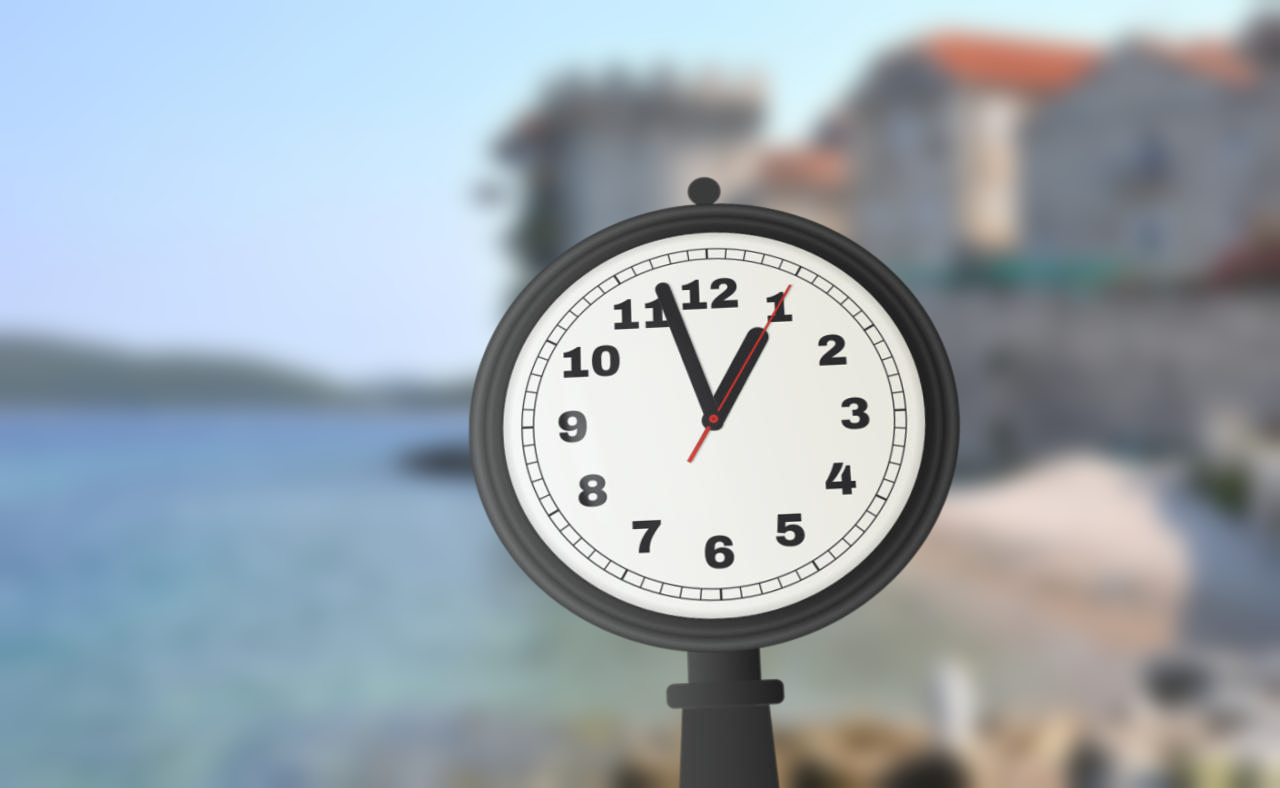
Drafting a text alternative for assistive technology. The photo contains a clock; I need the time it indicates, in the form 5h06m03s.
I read 12h57m05s
